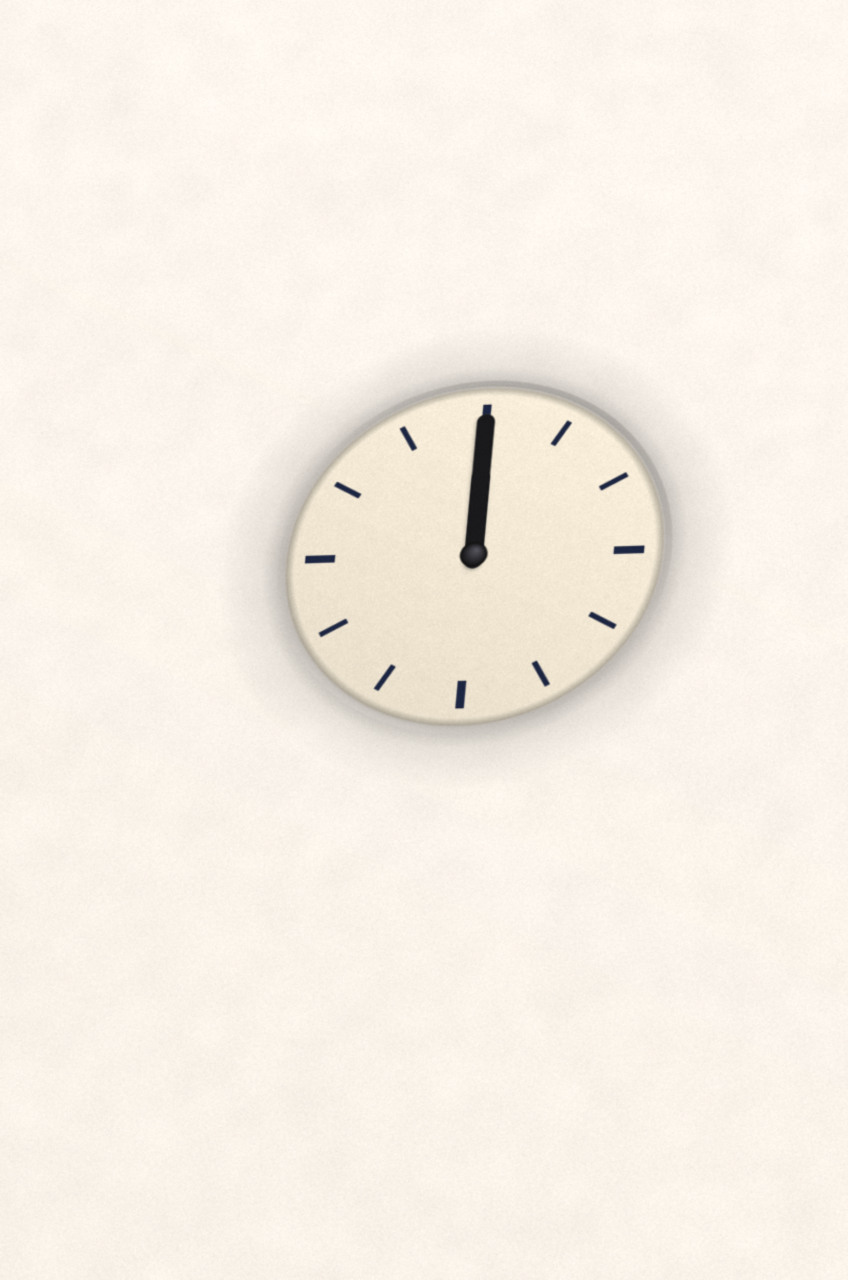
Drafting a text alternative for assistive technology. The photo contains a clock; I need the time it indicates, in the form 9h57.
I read 12h00
